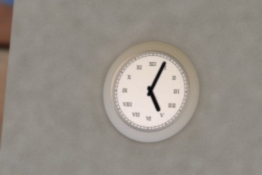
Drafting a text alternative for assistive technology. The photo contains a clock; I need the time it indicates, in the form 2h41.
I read 5h04
